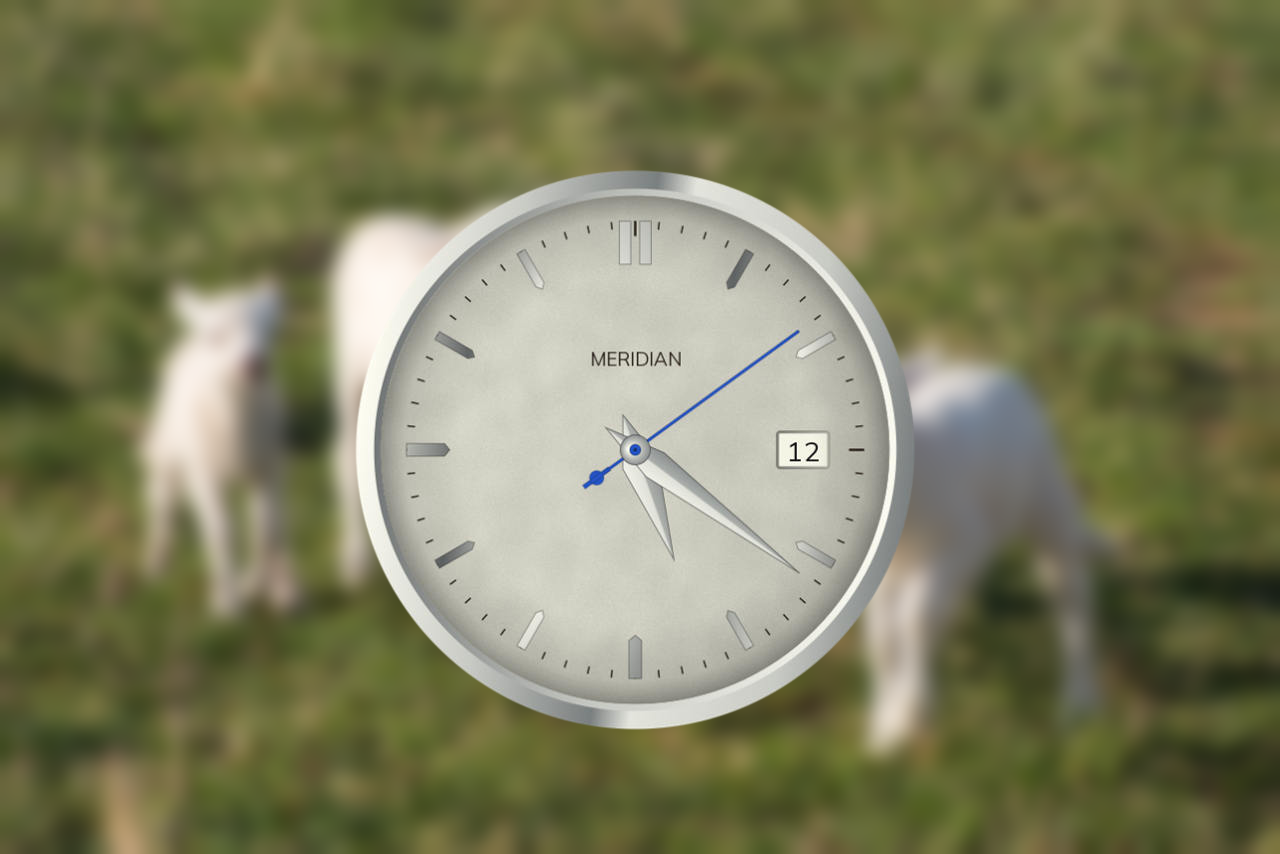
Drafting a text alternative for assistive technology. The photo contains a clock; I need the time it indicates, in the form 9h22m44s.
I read 5h21m09s
